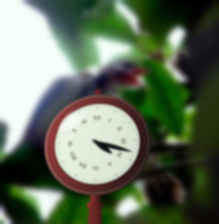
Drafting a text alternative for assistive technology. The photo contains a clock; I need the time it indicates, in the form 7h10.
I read 4h18
